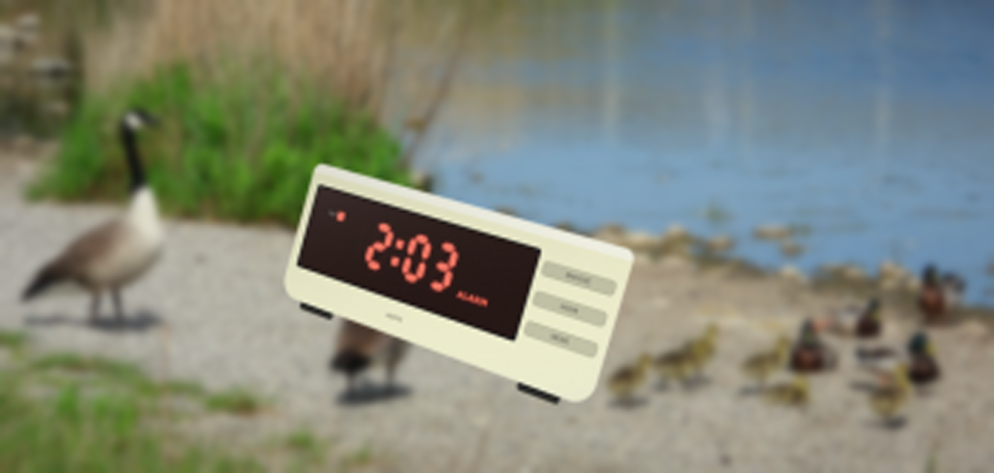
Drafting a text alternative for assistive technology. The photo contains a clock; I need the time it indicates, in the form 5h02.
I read 2h03
